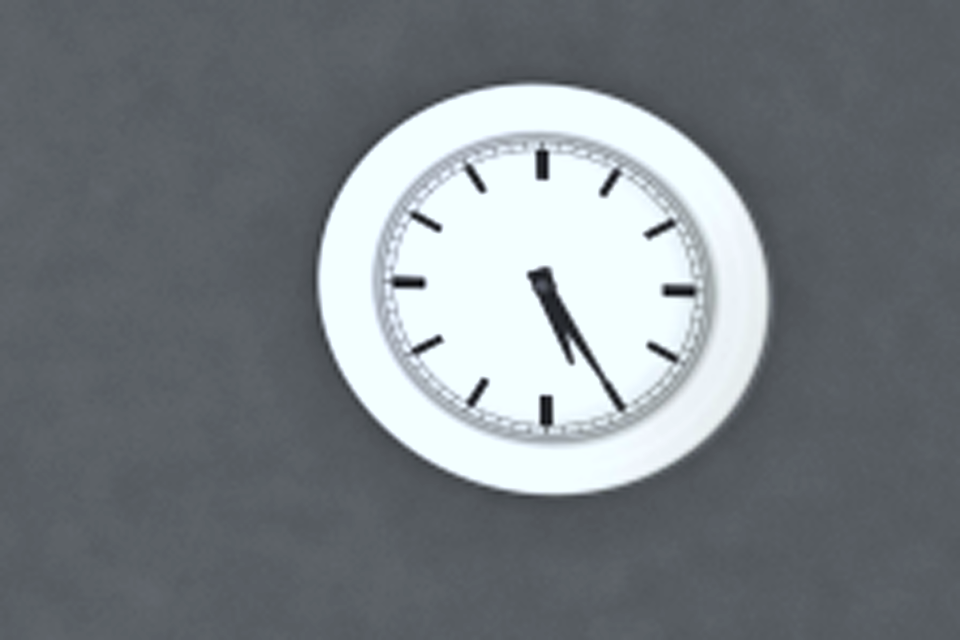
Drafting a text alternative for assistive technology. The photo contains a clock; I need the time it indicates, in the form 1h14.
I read 5h25
